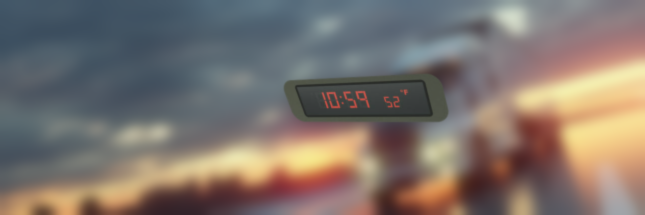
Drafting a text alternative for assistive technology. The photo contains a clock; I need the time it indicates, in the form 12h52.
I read 10h59
